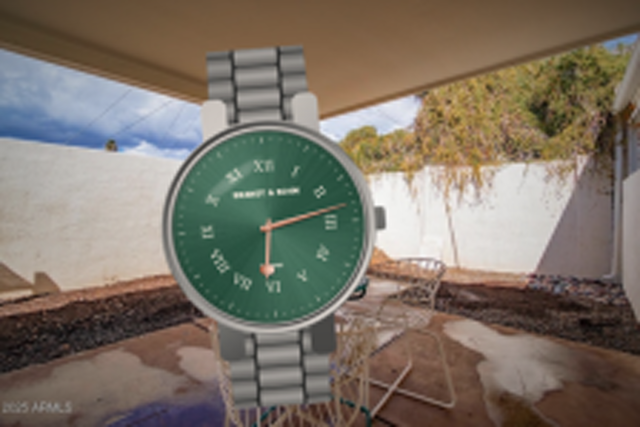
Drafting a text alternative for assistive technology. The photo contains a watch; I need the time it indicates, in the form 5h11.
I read 6h13
